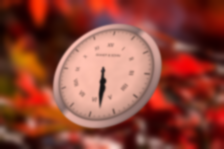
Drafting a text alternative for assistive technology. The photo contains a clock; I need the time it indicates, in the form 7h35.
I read 5h28
